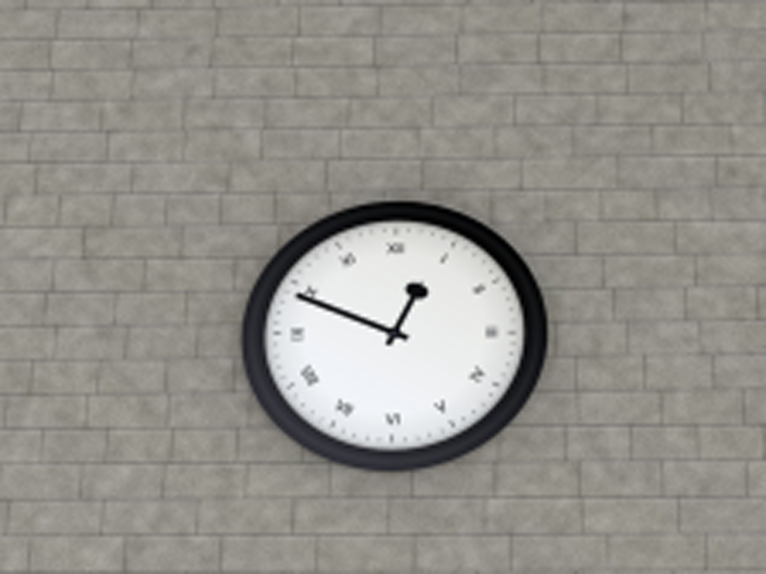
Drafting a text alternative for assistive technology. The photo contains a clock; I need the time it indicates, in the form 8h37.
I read 12h49
